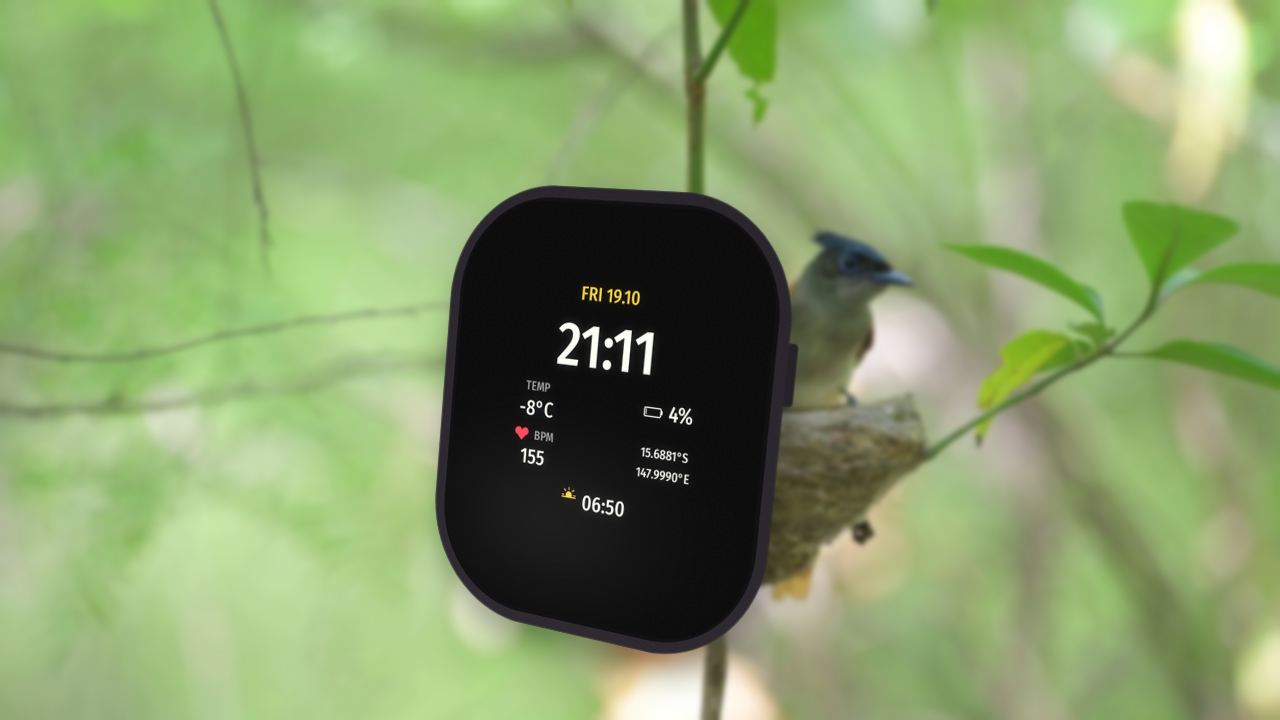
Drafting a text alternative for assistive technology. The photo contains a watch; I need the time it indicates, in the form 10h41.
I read 21h11
